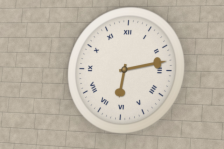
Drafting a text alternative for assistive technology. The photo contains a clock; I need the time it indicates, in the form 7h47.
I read 6h13
